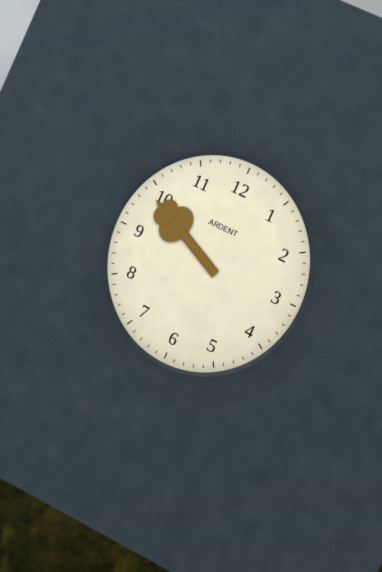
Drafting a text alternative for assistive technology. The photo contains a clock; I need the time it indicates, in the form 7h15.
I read 9h49
